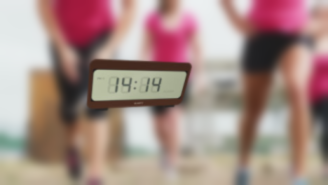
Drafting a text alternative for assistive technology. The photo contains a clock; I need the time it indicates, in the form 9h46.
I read 14h14
